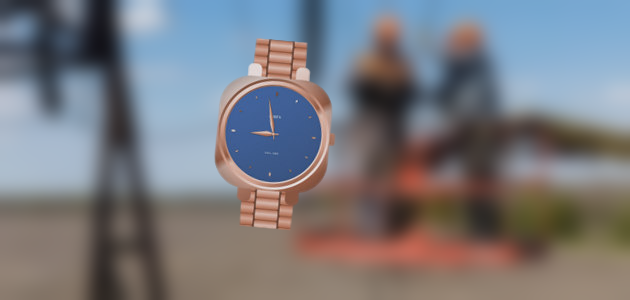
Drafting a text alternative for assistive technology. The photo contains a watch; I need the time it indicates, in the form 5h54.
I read 8h58
